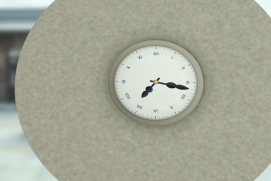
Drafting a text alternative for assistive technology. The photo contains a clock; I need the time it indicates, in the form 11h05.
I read 7h17
